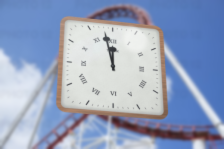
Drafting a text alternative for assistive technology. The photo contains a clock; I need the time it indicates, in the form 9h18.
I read 11h58
